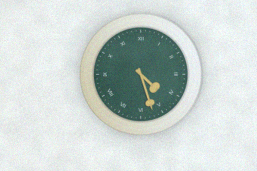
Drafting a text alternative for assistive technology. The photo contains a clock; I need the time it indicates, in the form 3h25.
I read 4h27
